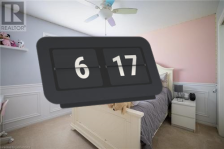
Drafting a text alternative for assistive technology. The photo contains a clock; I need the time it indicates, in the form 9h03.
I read 6h17
